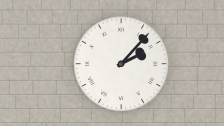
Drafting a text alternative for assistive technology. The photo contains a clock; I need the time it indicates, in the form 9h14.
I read 2h07
